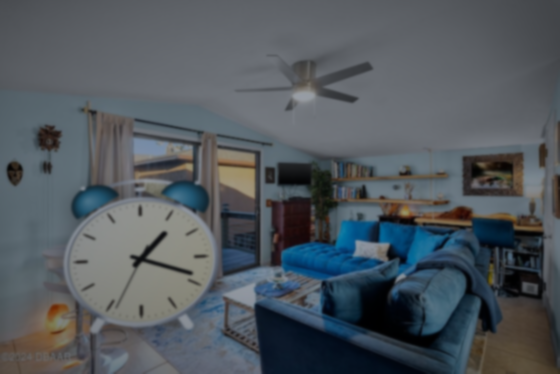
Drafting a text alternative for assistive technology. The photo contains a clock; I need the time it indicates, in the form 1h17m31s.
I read 1h18m34s
